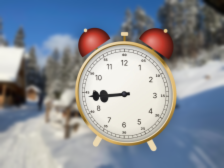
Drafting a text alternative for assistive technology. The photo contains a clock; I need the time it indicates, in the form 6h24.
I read 8h44
